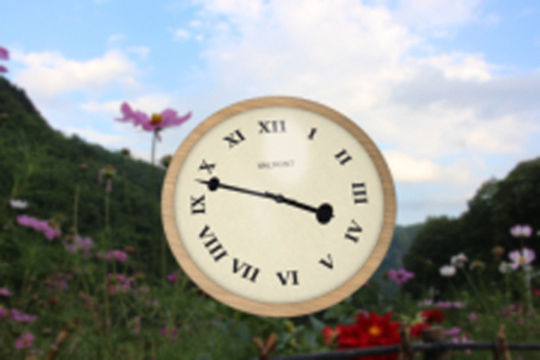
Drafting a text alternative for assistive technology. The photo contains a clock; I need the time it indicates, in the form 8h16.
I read 3h48
